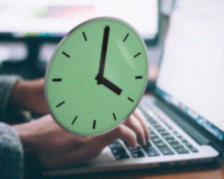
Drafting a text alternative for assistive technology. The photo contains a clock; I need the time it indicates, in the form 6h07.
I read 4h00
